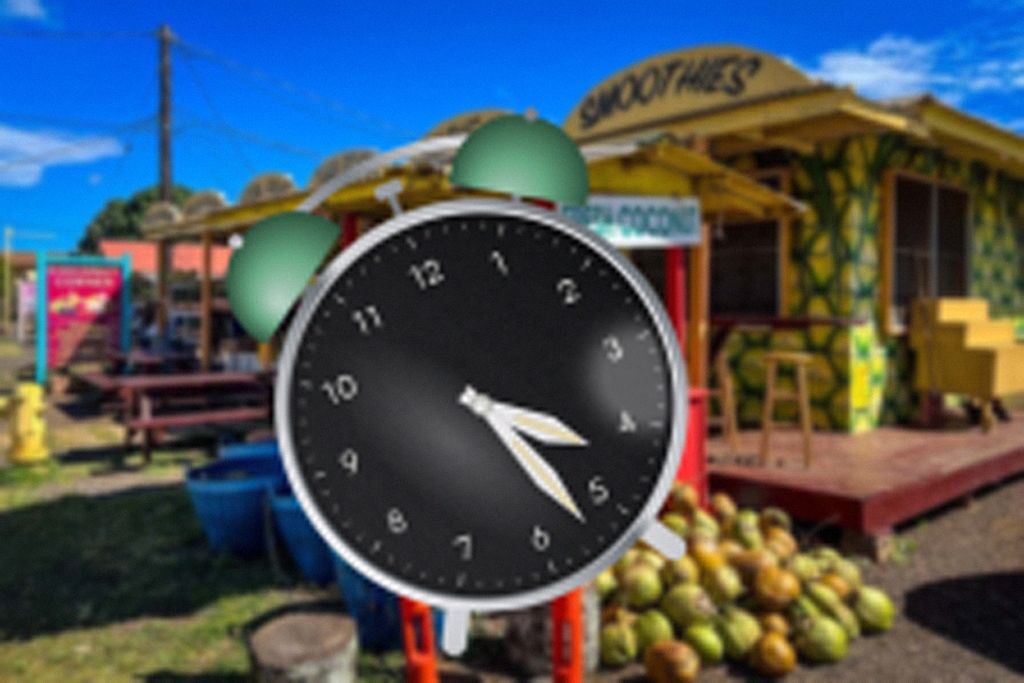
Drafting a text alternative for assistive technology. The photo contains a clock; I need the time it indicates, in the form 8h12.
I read 4h27
